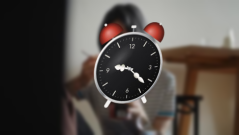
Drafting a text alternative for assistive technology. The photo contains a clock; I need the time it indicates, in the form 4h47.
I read 9h22
